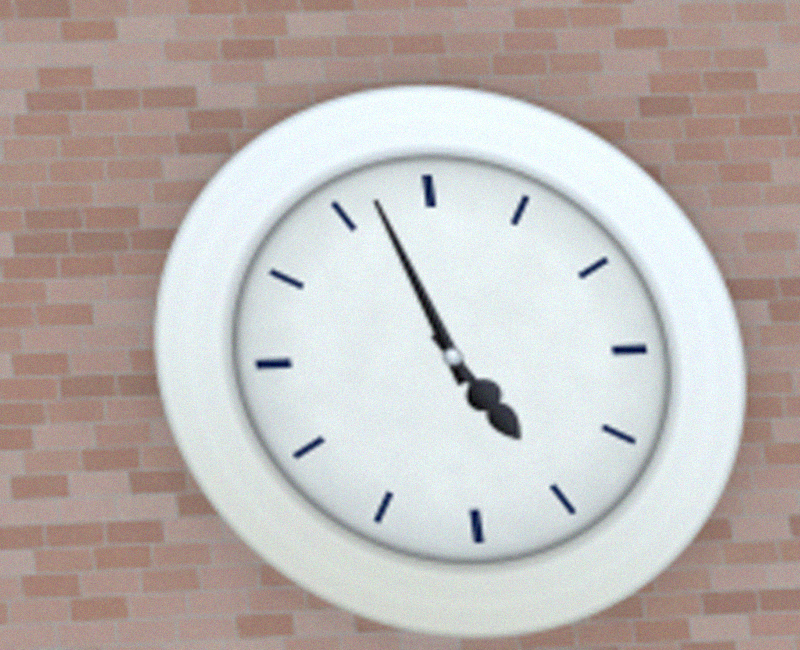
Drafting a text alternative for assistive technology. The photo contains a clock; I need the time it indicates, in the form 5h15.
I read 4h57
